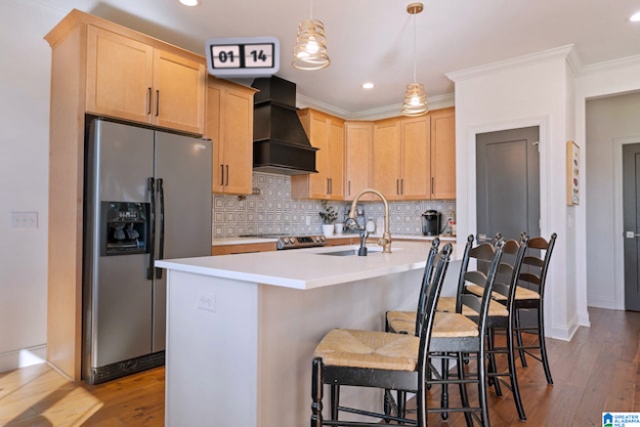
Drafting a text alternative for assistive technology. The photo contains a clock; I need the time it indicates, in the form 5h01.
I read 1h14
